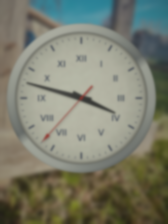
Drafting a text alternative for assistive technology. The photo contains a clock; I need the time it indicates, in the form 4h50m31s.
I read 3h47m37s
